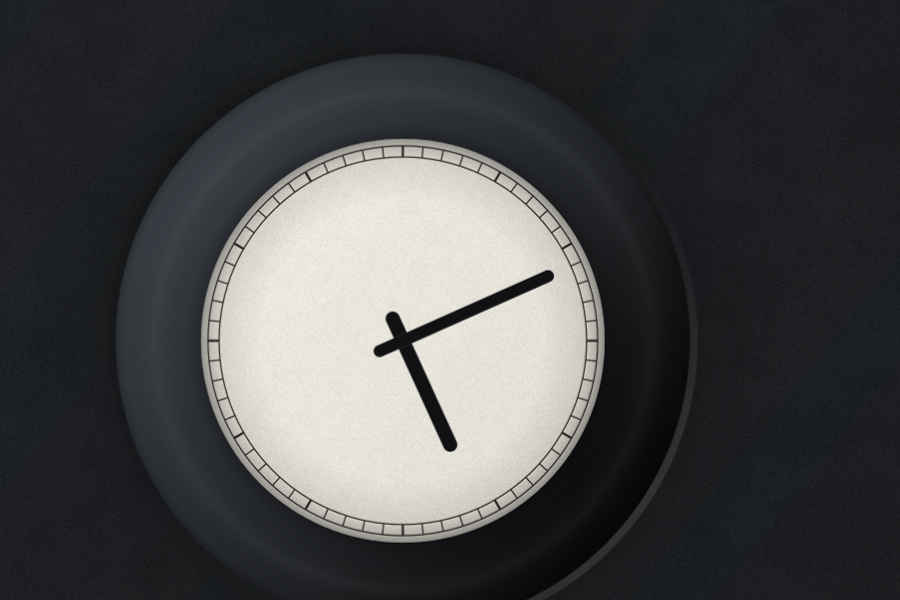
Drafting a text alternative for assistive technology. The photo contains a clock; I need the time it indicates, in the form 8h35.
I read 5h11
